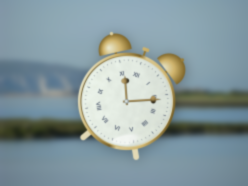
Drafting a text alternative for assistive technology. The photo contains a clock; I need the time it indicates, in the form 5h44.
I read 11h11
